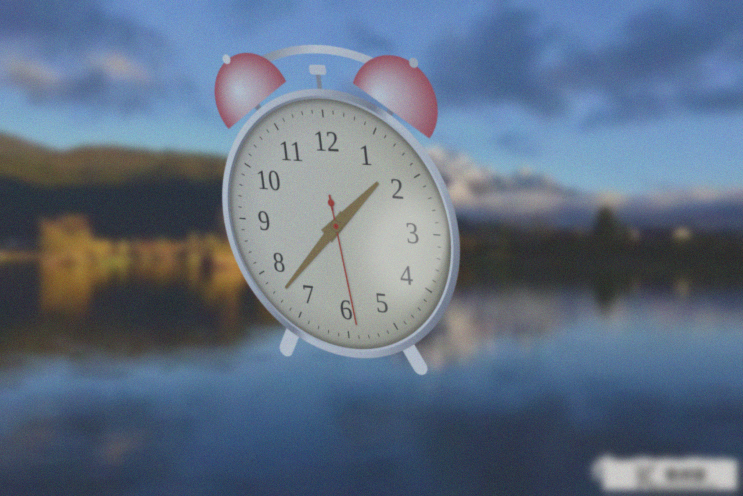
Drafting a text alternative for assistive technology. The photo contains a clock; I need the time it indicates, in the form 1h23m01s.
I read 1h37m29s
